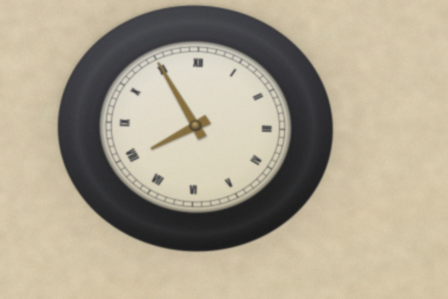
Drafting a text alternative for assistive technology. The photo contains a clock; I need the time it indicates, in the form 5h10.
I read 7h55
